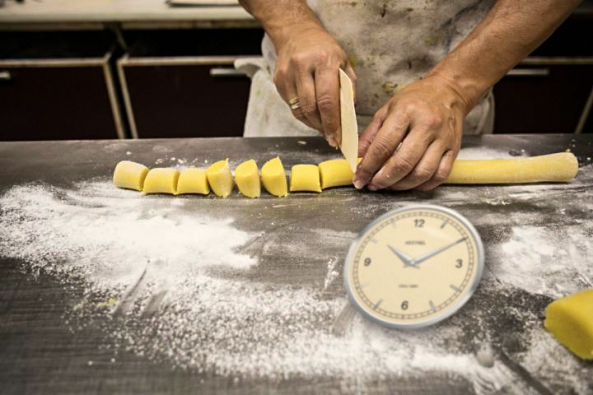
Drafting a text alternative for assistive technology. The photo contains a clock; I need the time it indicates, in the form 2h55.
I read 10h10
